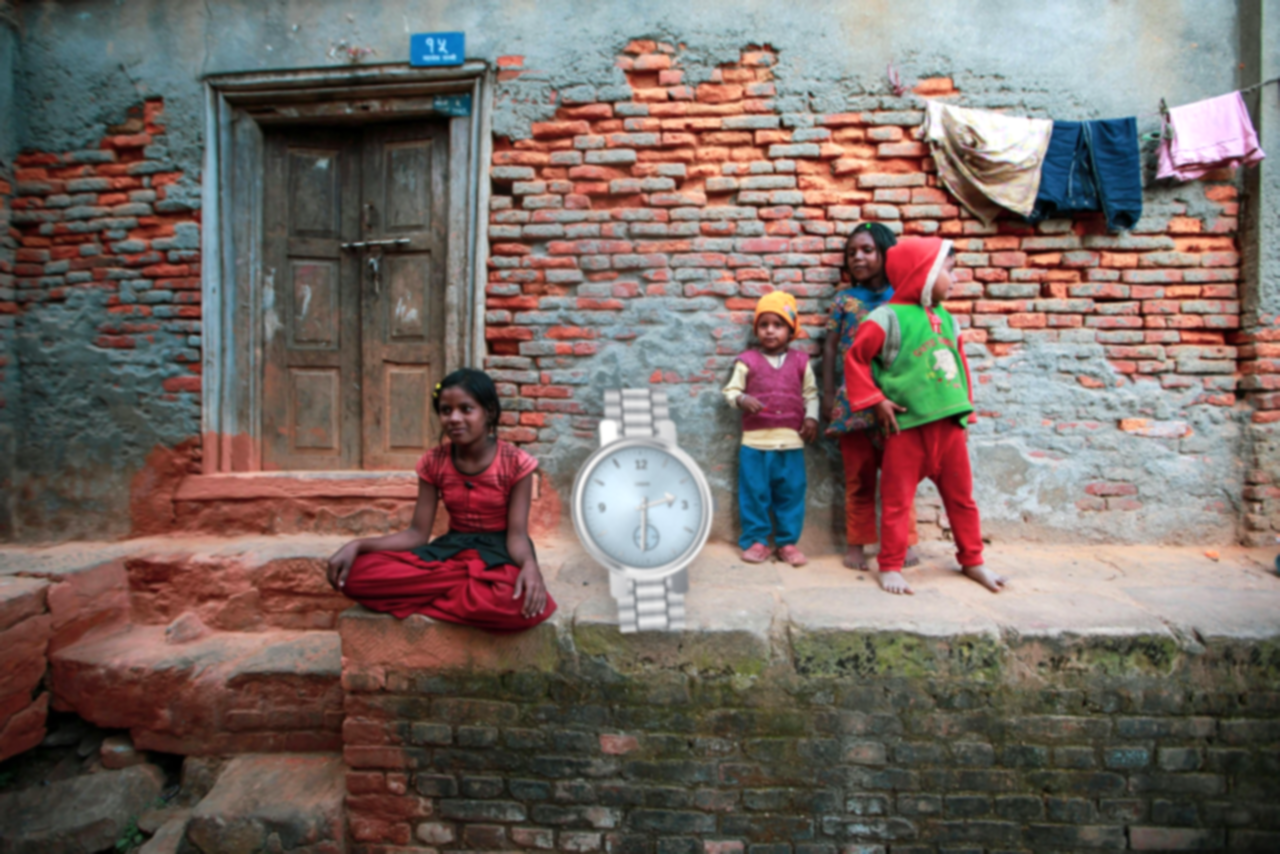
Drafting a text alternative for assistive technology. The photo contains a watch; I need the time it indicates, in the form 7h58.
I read 2h31
